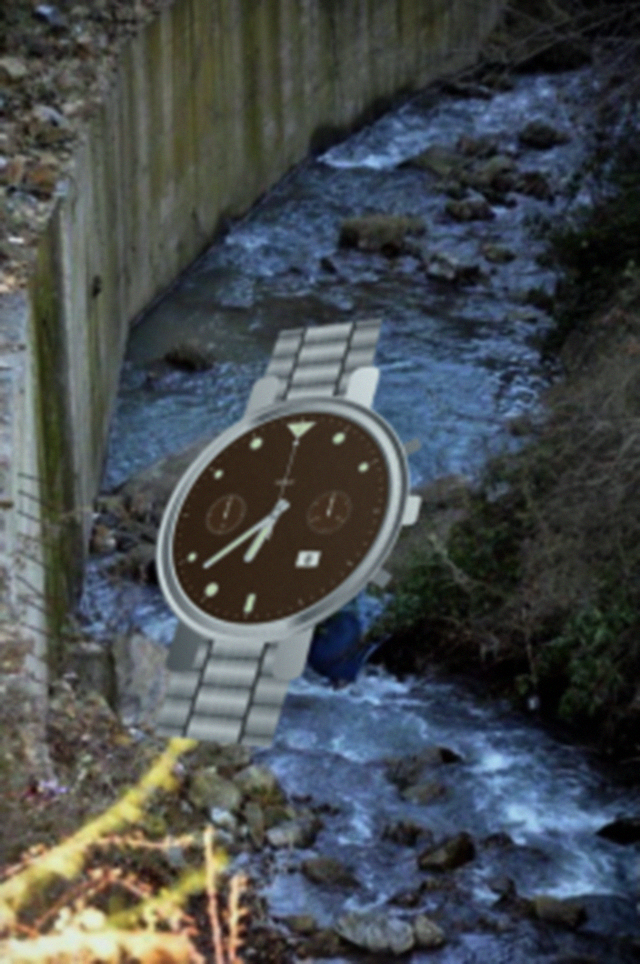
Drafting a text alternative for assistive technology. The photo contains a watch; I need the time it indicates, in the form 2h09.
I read 6h38
